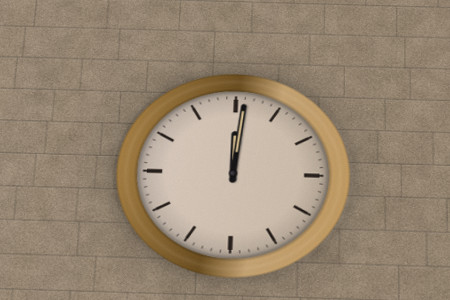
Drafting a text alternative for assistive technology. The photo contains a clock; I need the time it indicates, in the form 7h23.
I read 12h01
